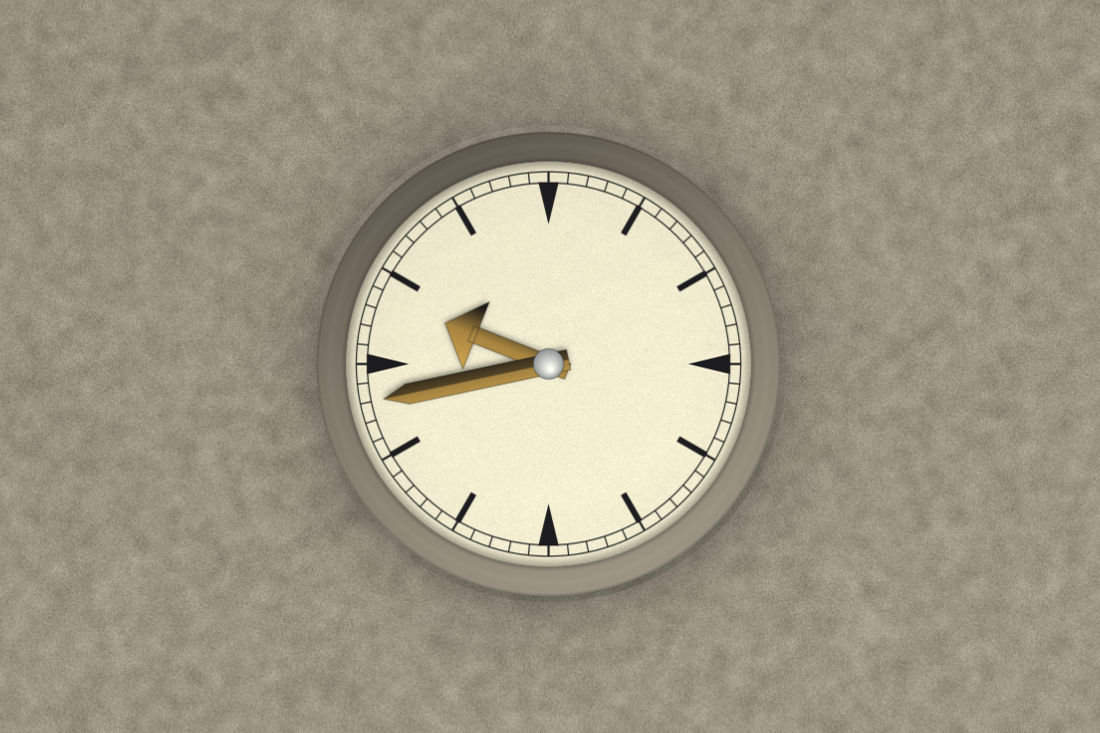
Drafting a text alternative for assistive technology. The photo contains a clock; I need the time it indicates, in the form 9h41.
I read 9h43
